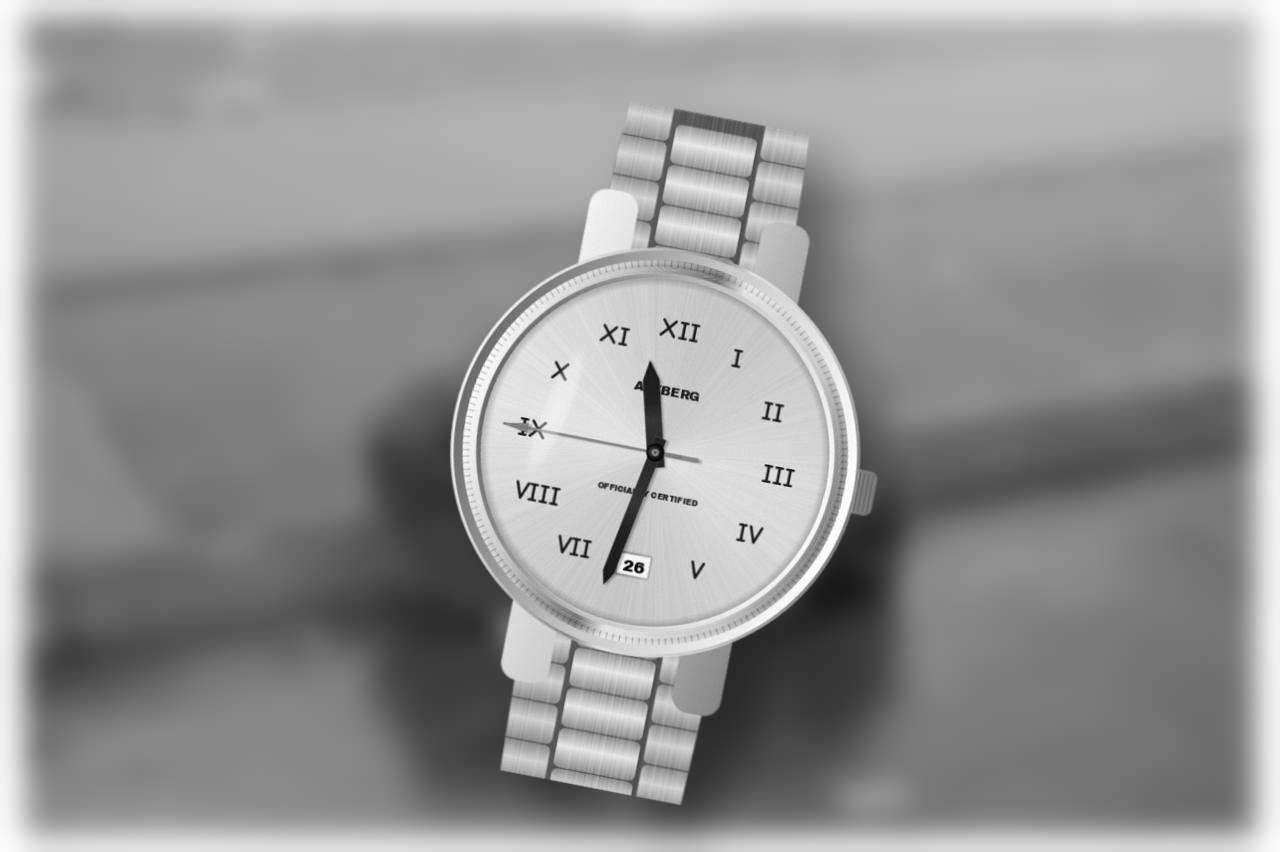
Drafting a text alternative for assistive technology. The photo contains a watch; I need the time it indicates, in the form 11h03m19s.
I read 11h31m45s
